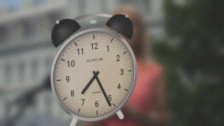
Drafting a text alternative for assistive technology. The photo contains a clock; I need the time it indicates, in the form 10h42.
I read 7h26
